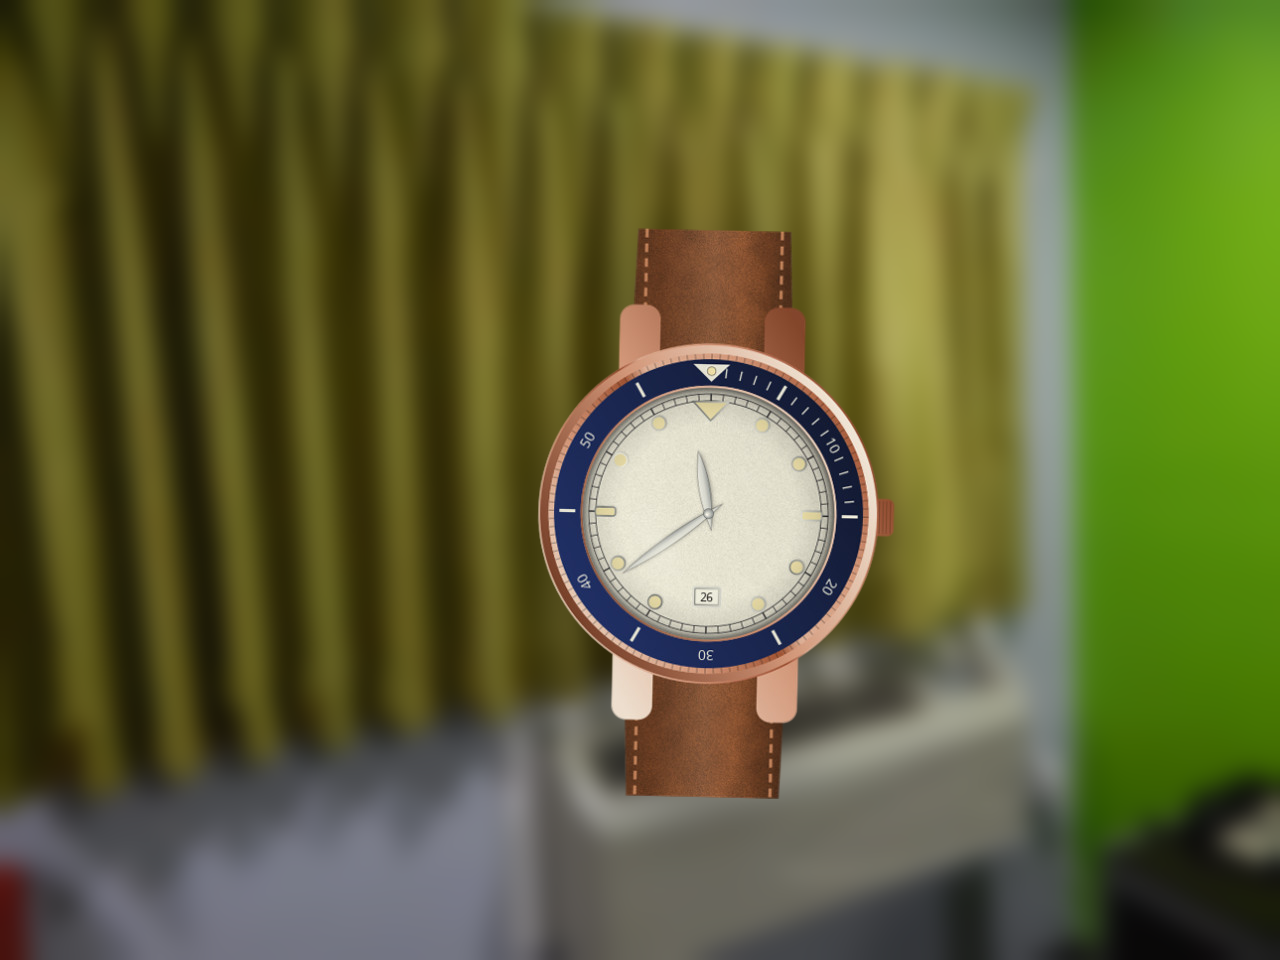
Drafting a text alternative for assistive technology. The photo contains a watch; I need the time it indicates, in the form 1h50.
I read 11h39
